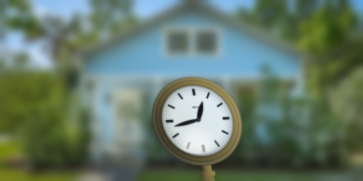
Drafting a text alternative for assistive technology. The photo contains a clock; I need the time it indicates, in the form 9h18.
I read 12h43
